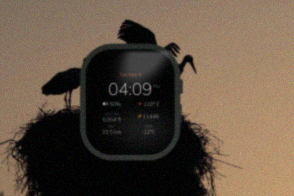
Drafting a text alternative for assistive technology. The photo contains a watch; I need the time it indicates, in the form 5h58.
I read 4h09
